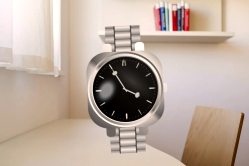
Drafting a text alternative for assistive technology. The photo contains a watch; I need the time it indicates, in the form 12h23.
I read 3h55
